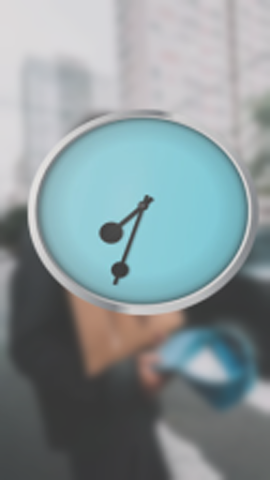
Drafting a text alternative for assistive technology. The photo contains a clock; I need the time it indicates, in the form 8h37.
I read 7h33
